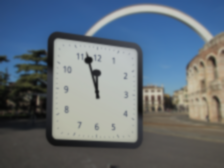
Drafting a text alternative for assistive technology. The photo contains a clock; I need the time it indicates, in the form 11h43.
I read 11h57
